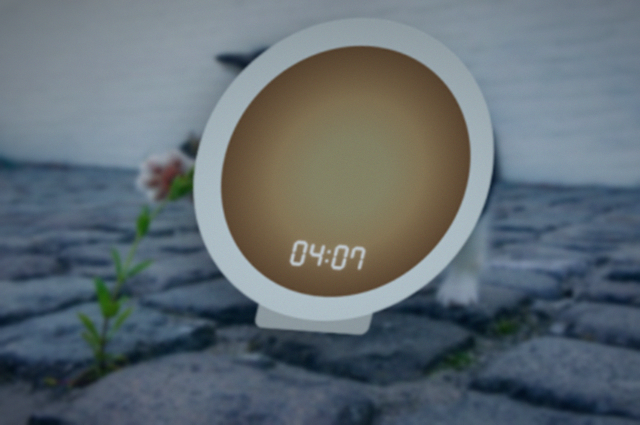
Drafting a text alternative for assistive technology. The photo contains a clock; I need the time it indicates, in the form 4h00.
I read 4h07
